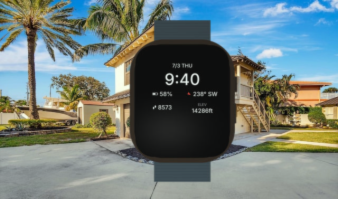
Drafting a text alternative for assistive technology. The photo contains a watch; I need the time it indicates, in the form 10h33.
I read 9h40
